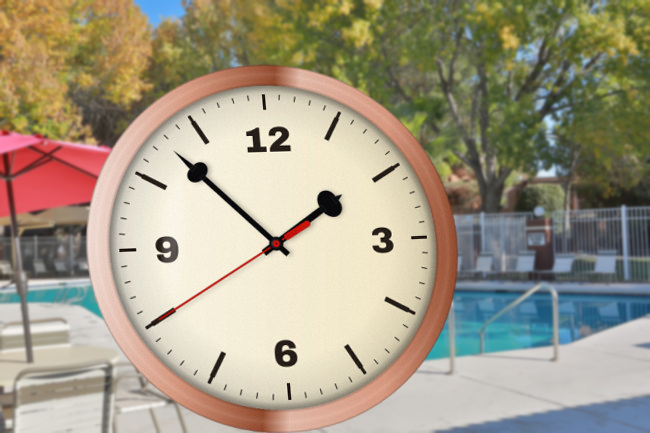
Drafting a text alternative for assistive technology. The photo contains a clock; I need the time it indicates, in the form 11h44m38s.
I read 1h52m40s
